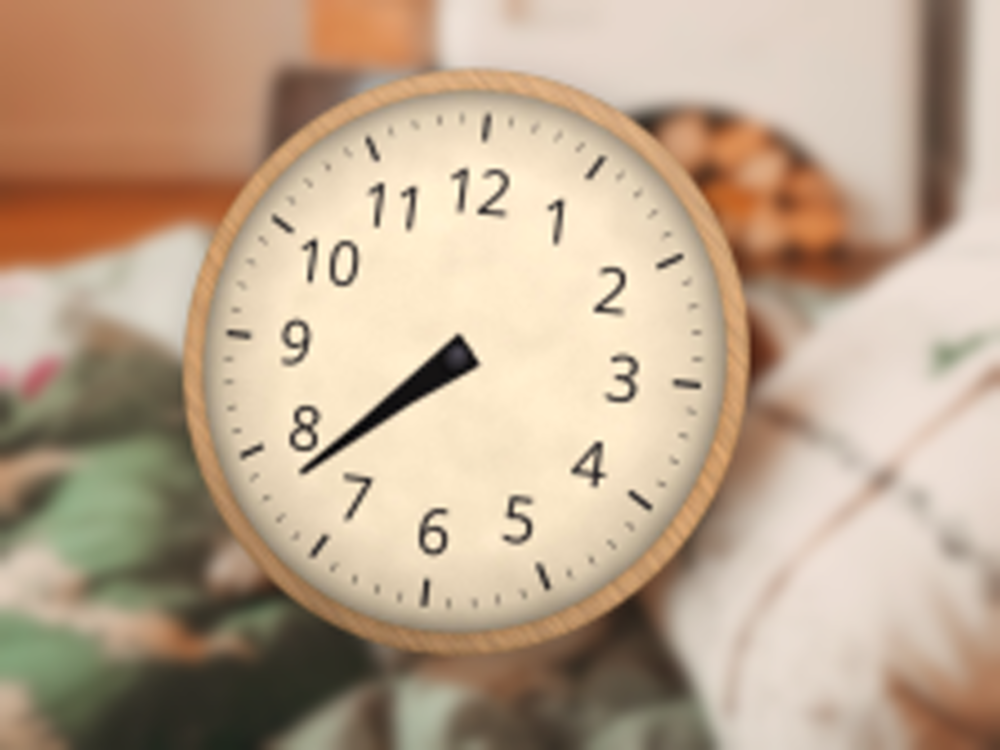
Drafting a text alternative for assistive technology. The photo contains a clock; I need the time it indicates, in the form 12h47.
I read 7h38
